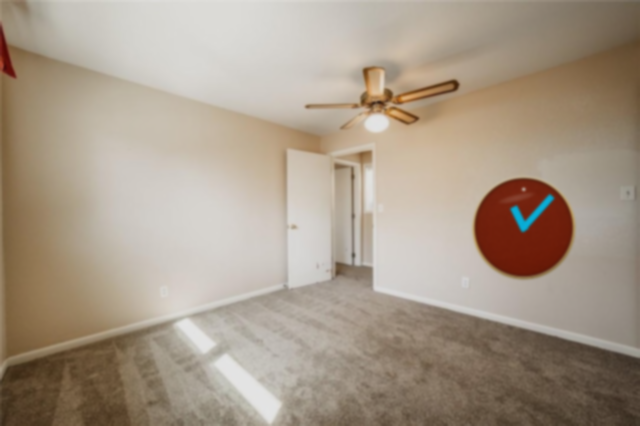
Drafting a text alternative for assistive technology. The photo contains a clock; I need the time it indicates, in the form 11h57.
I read 11h07
